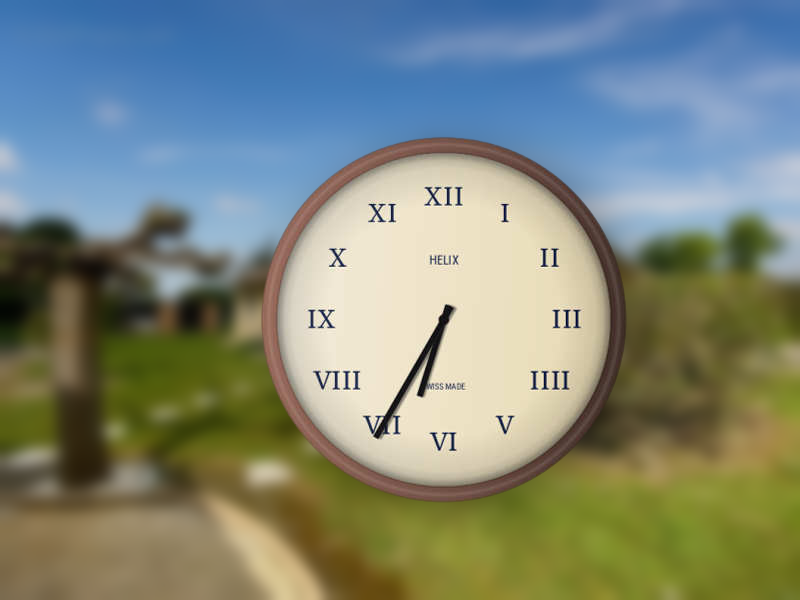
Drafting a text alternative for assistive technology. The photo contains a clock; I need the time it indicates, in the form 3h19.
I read 6h35
